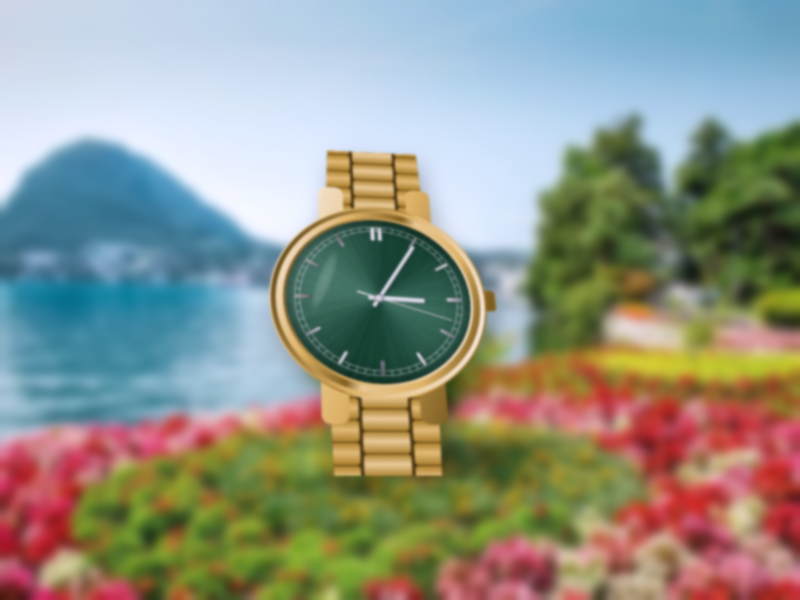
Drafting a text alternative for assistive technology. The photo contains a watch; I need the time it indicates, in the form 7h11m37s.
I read 3h05m18s
